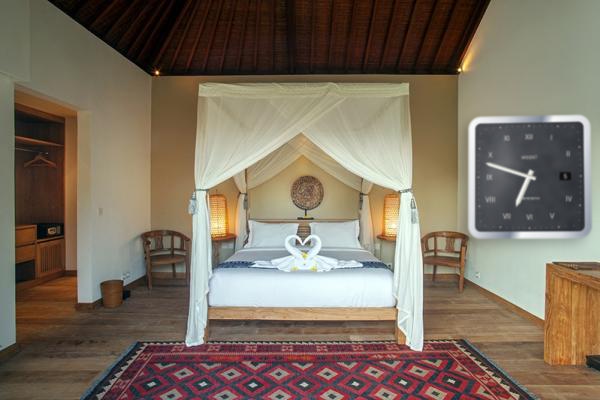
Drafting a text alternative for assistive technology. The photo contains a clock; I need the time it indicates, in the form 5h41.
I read 6h48
